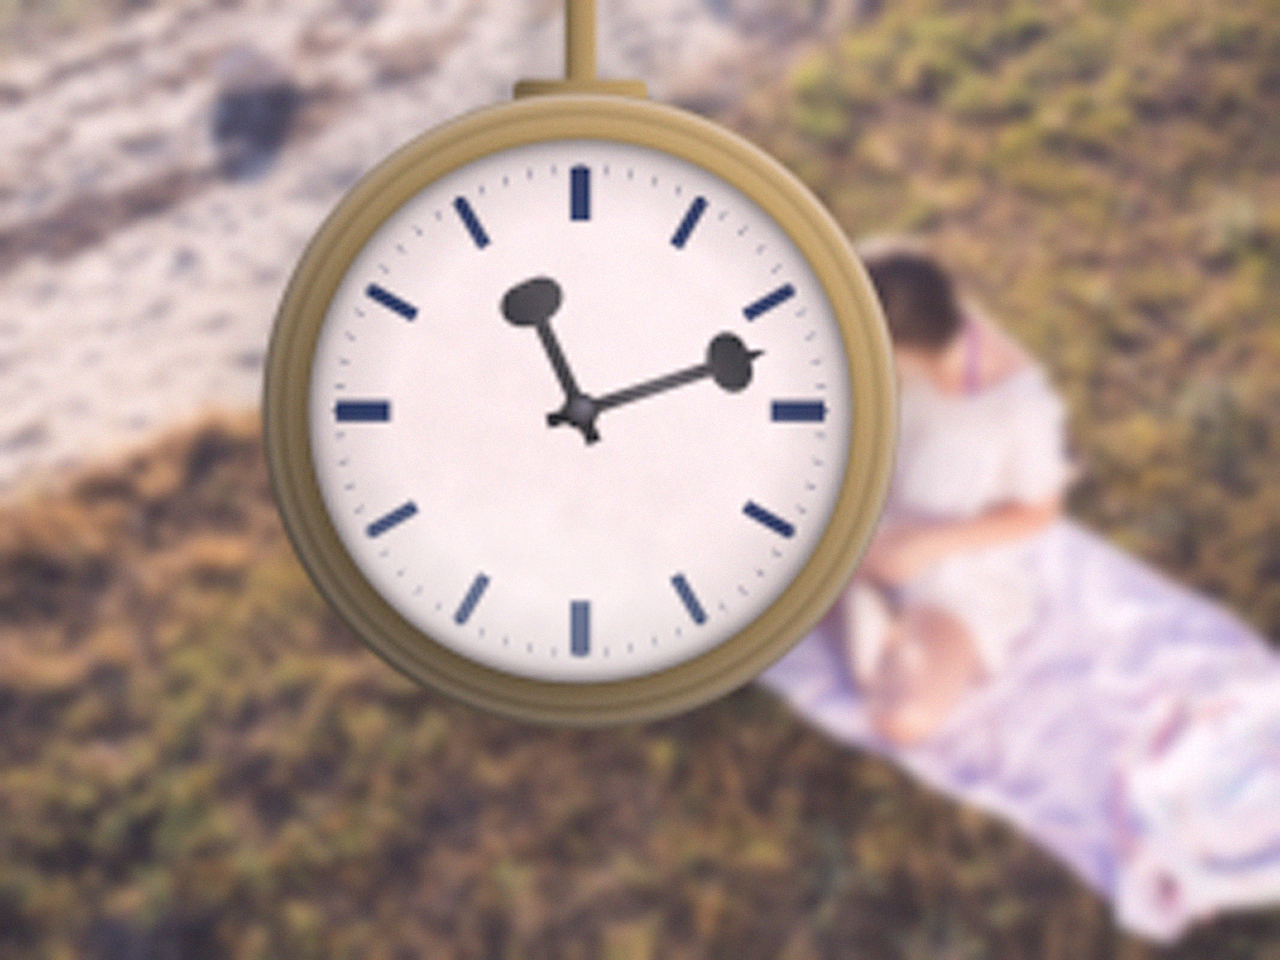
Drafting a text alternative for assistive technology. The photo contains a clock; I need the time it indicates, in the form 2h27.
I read 11h12
